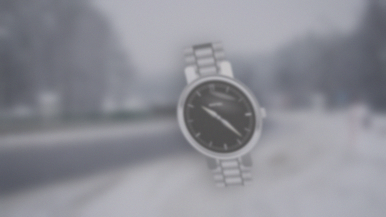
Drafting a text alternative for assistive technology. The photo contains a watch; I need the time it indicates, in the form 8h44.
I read 10h23
